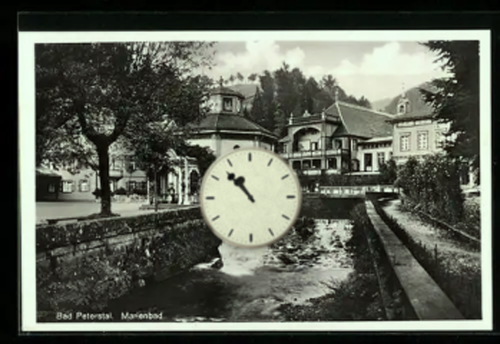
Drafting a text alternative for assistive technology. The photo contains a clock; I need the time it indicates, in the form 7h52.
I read 10h53
